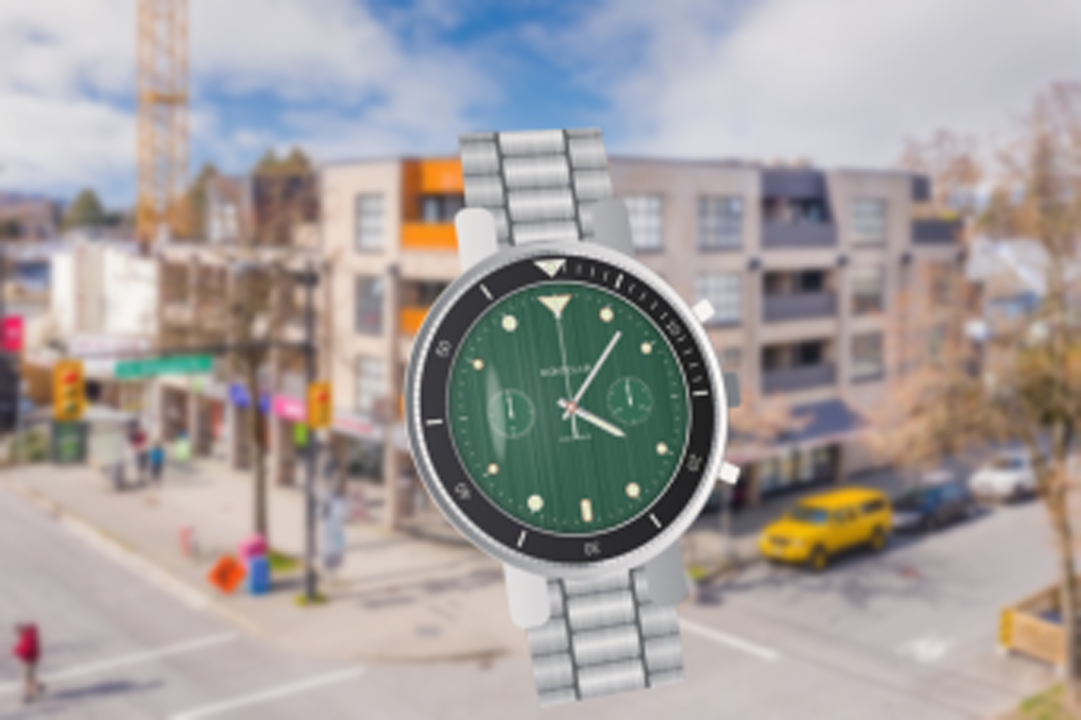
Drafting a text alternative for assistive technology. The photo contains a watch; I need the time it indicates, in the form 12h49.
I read 4h07
